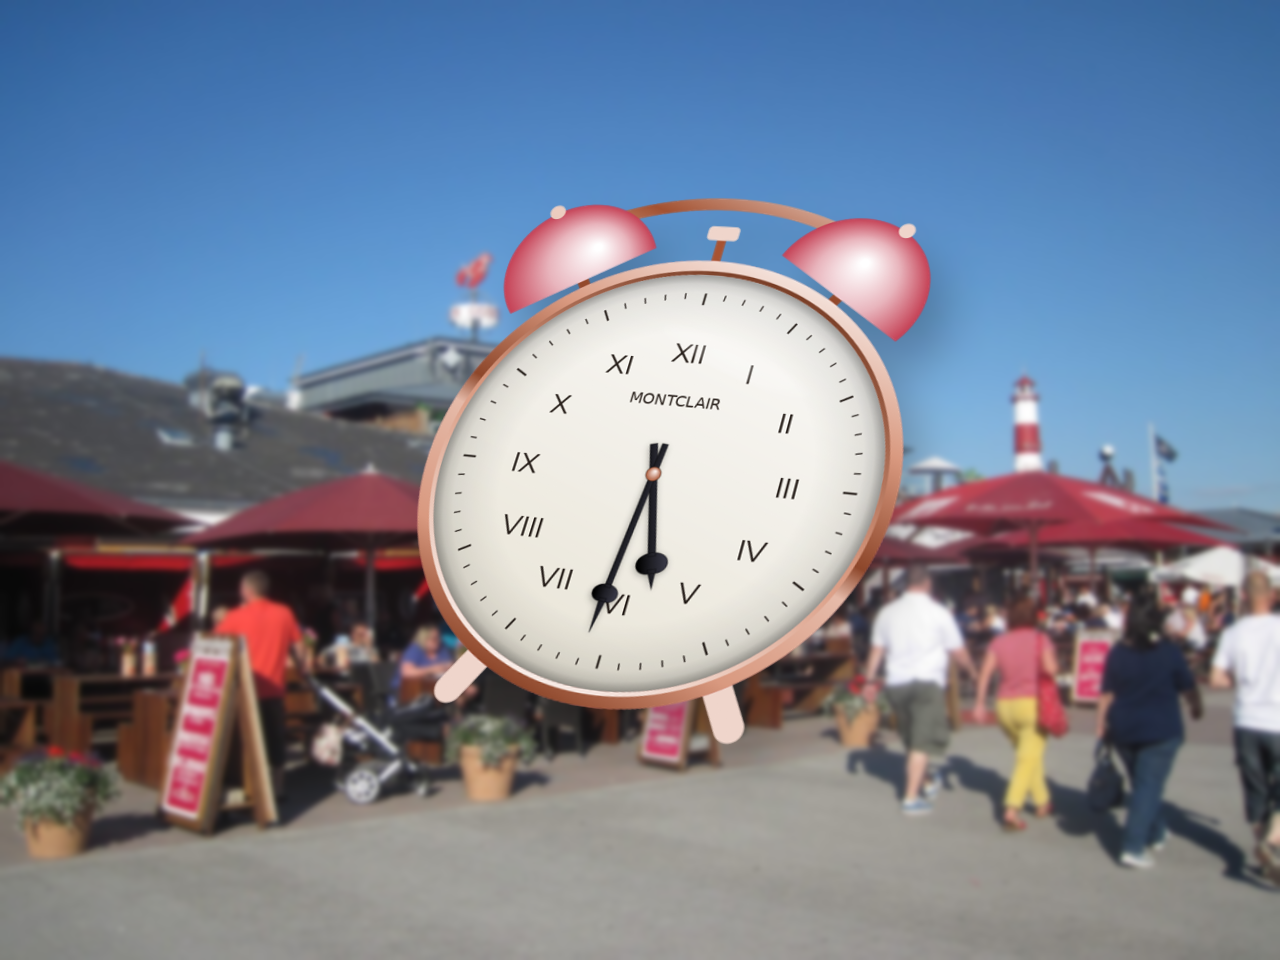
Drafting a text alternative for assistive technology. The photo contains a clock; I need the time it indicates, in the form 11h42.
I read 5h31
